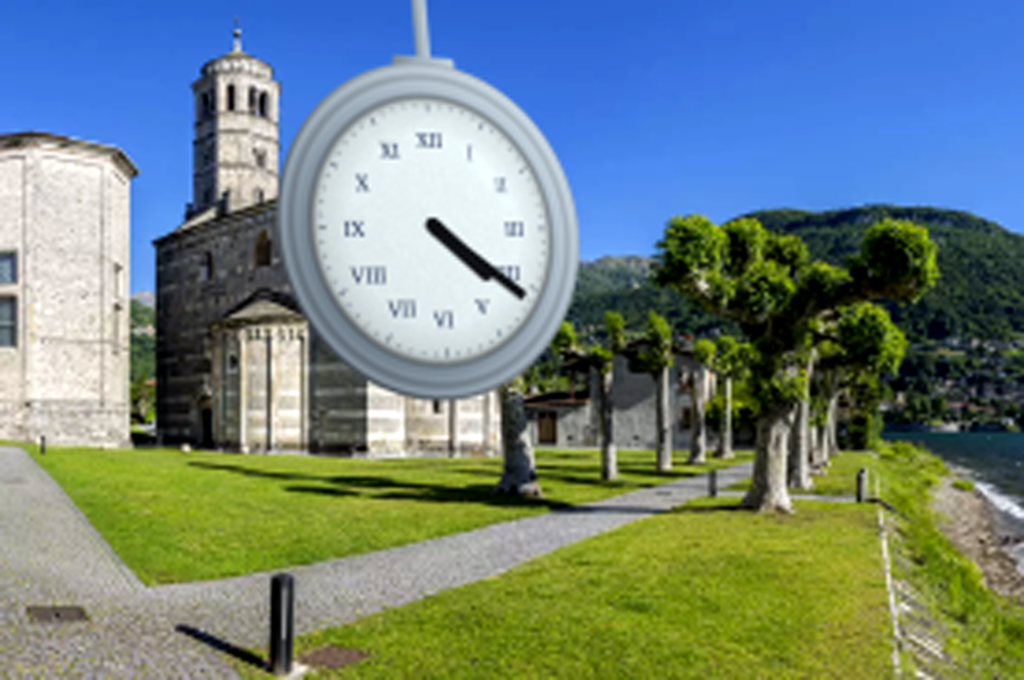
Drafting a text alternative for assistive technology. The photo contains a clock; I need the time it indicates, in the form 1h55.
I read 4h21
